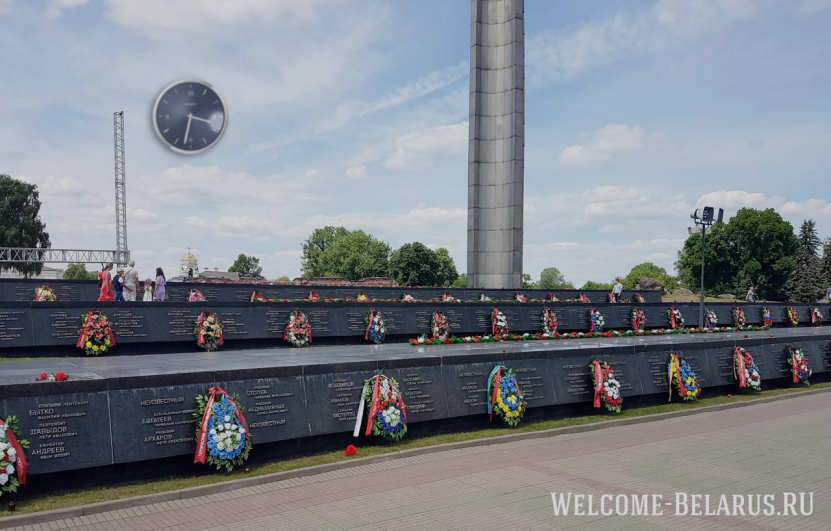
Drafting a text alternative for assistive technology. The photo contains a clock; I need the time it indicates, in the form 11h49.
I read 3h32
